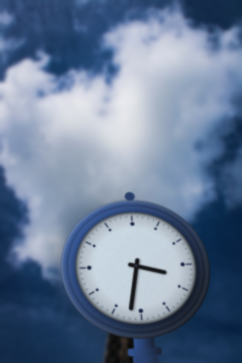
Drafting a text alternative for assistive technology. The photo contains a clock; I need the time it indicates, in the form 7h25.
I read 3h32
